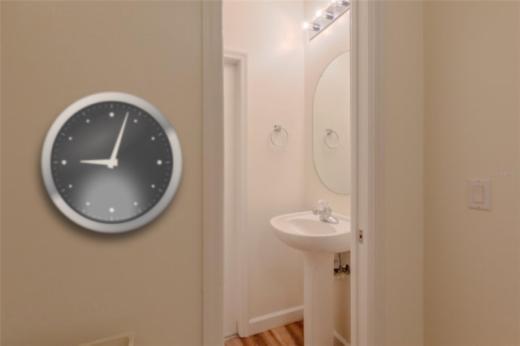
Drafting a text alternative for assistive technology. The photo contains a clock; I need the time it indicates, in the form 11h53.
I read 9h03
